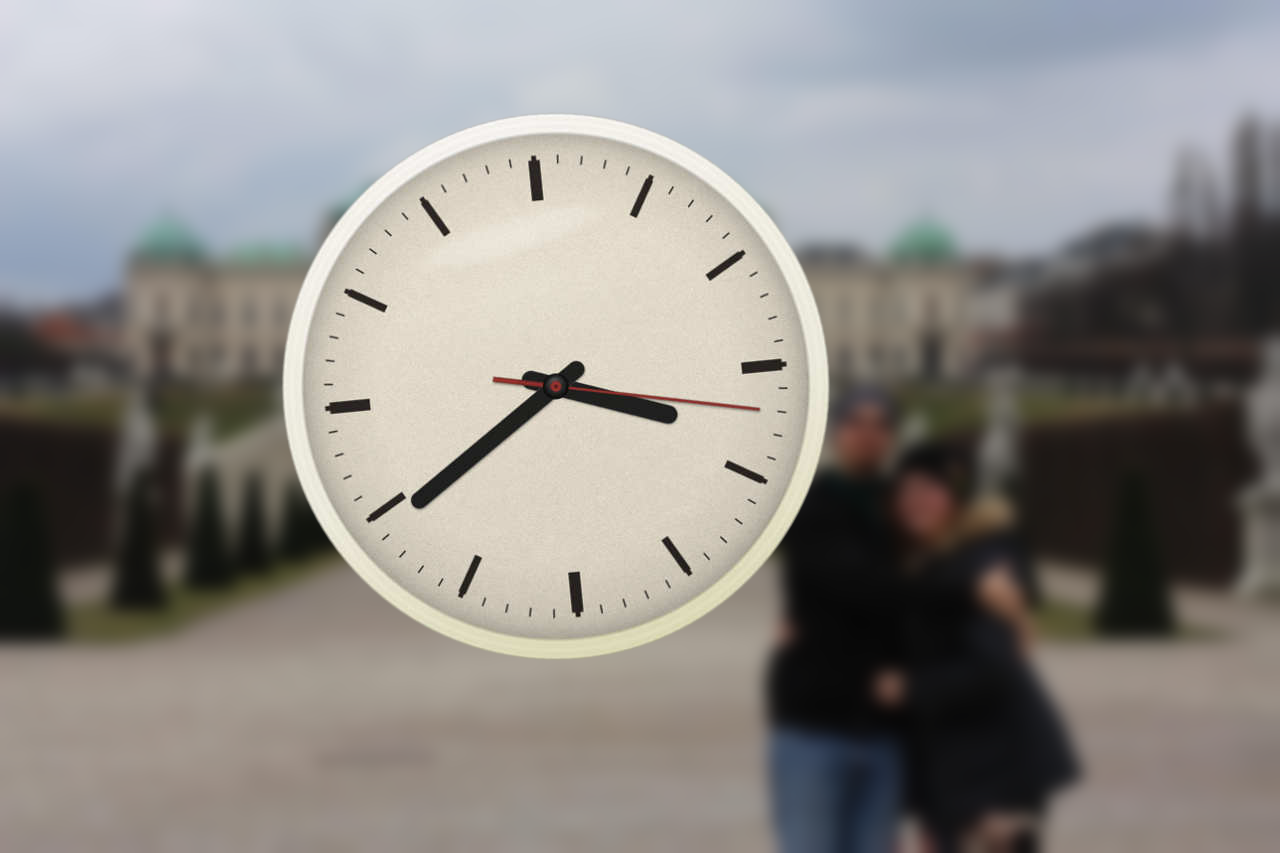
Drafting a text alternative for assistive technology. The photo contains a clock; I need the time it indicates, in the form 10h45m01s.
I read 3h39m17s
